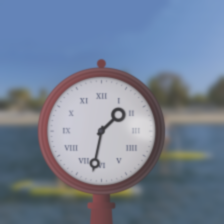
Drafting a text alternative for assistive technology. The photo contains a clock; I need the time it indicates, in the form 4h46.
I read 1h32
